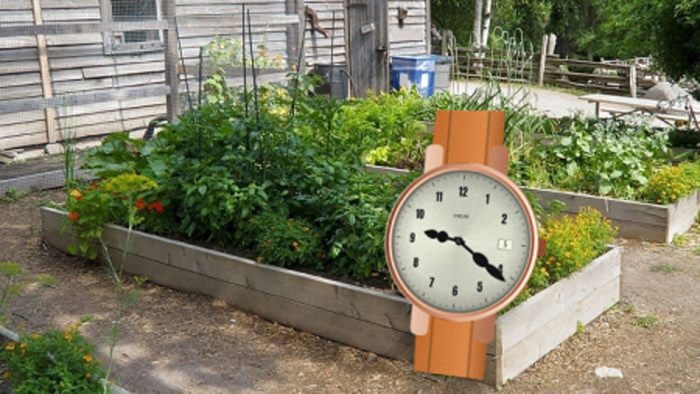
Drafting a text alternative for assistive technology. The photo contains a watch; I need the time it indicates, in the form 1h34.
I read 9h21
